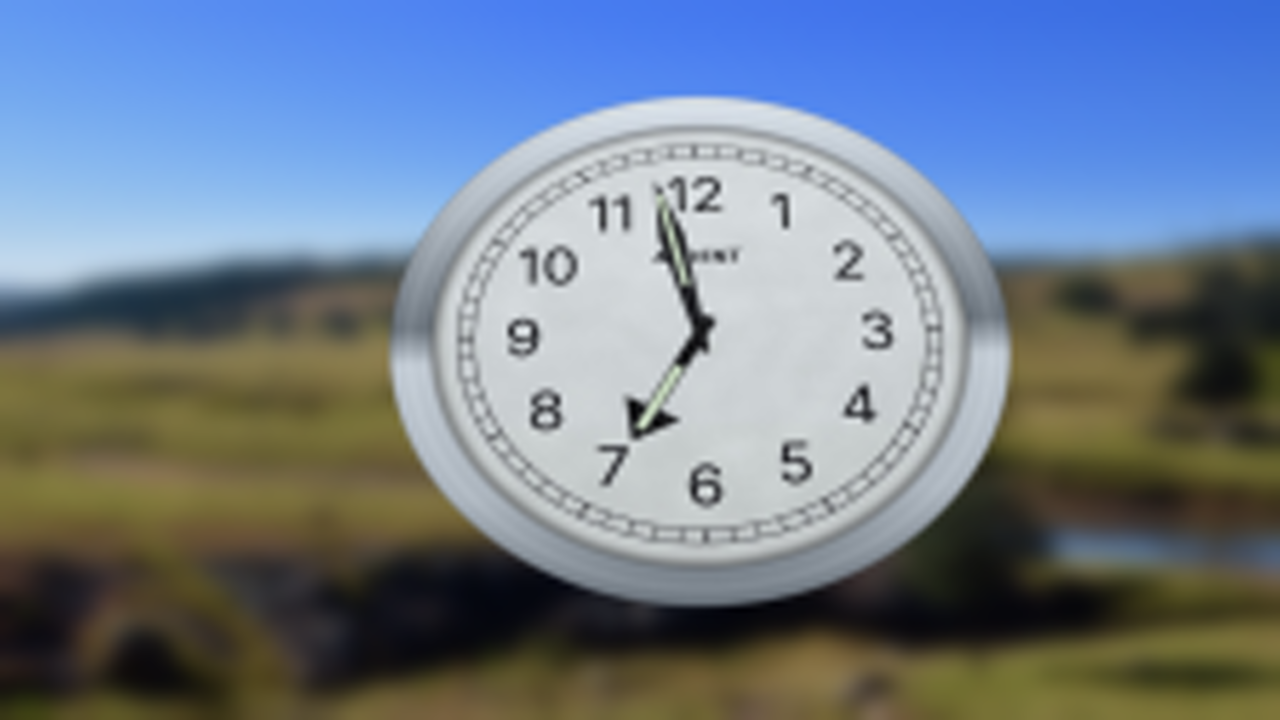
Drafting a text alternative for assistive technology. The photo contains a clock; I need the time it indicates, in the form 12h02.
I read 6h58
